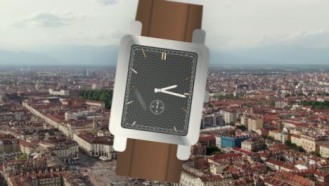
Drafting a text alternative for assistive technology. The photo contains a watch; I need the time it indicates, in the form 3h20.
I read 2h16
